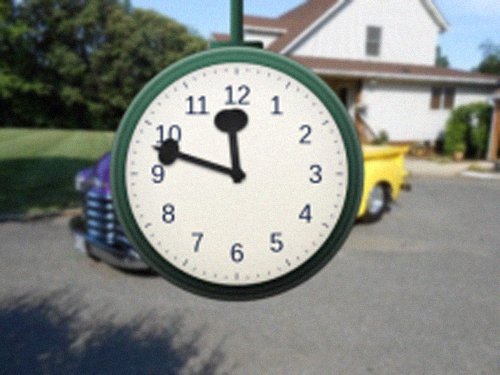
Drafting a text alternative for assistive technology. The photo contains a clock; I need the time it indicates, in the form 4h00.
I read 11h48
